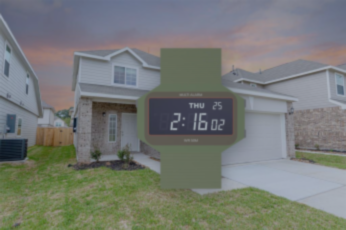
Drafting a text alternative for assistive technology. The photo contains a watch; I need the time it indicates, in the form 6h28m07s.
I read 2h16m02s
